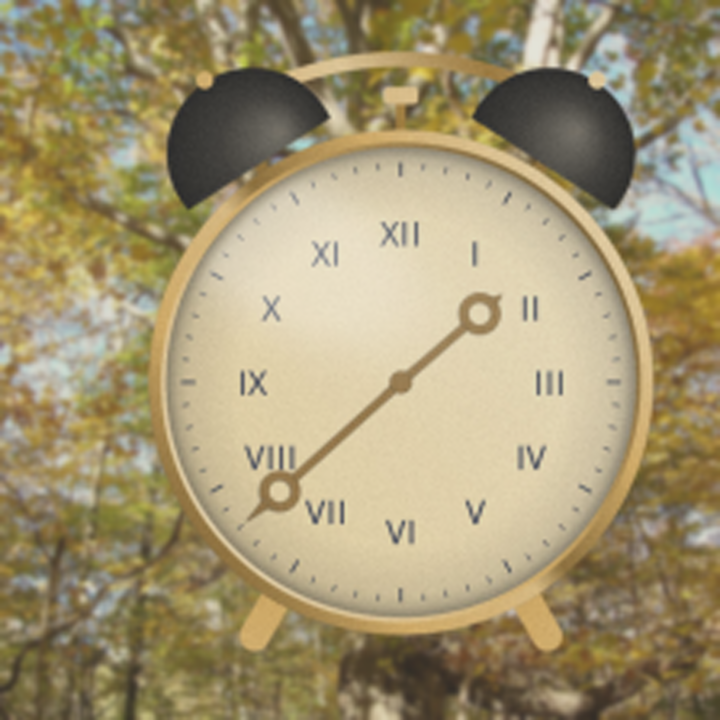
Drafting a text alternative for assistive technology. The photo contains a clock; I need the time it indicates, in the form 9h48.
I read 1h38
